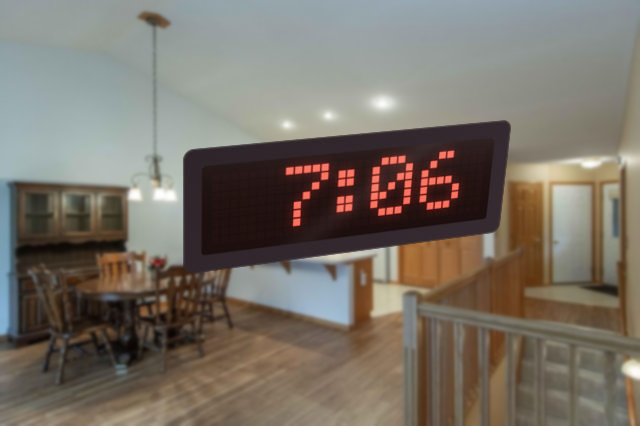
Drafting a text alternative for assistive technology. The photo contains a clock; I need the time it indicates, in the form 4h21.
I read 7h06
